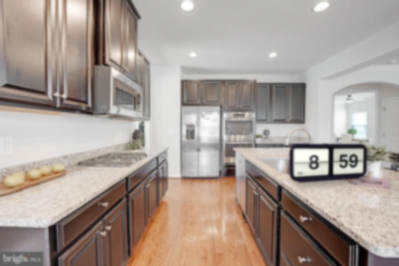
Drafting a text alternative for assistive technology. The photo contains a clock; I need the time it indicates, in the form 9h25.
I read 8h59
